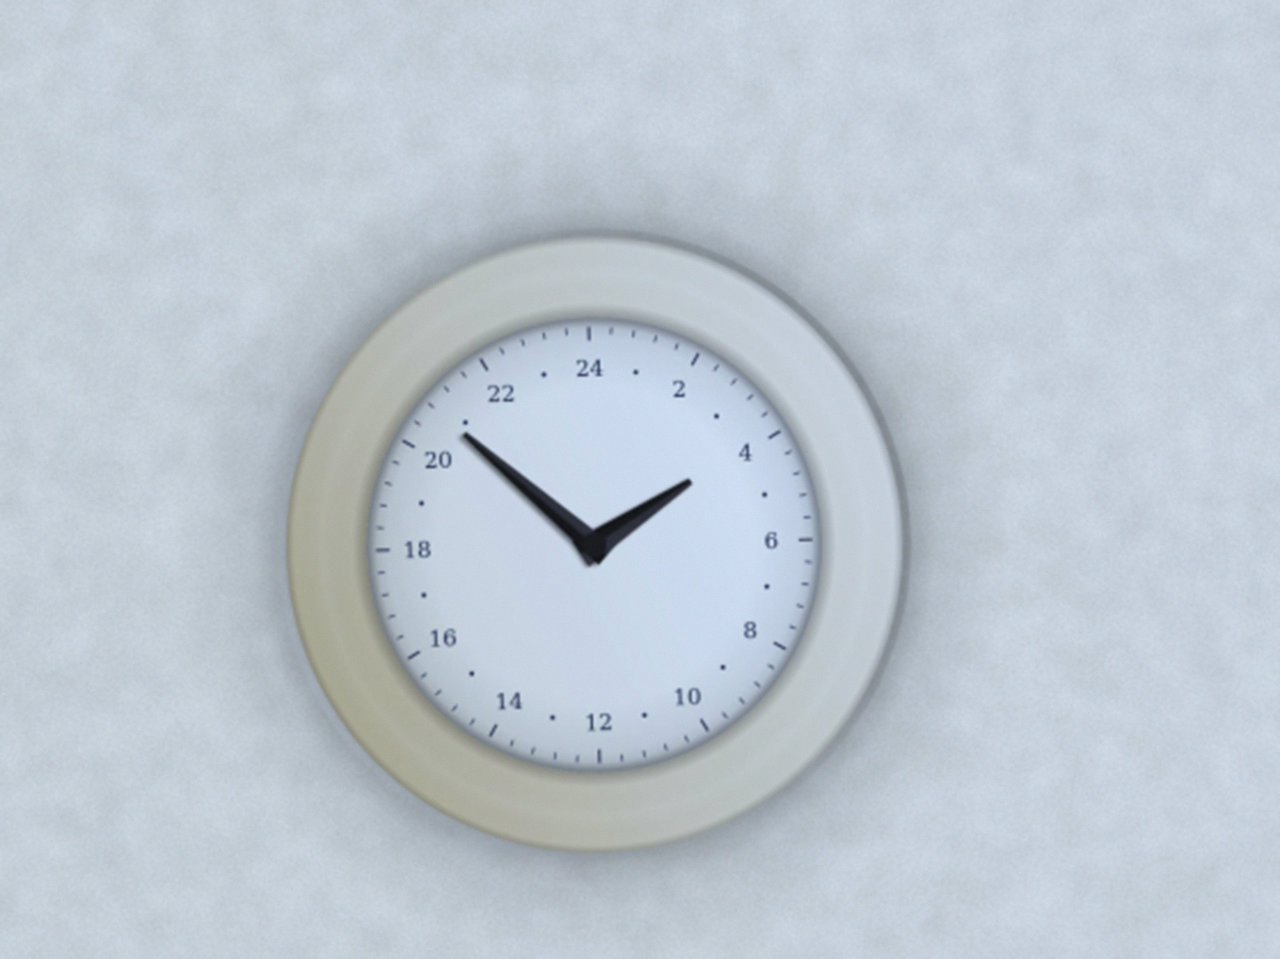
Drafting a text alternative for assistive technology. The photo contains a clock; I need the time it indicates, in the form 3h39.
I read 3h52
